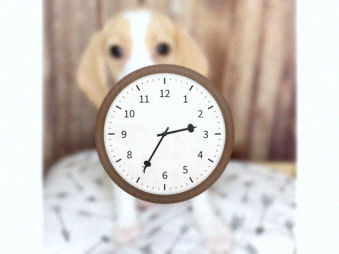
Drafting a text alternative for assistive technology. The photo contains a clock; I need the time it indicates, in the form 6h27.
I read 2h35
